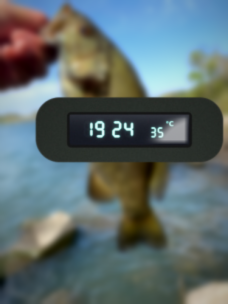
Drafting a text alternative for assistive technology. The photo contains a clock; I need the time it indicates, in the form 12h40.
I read 19h24
